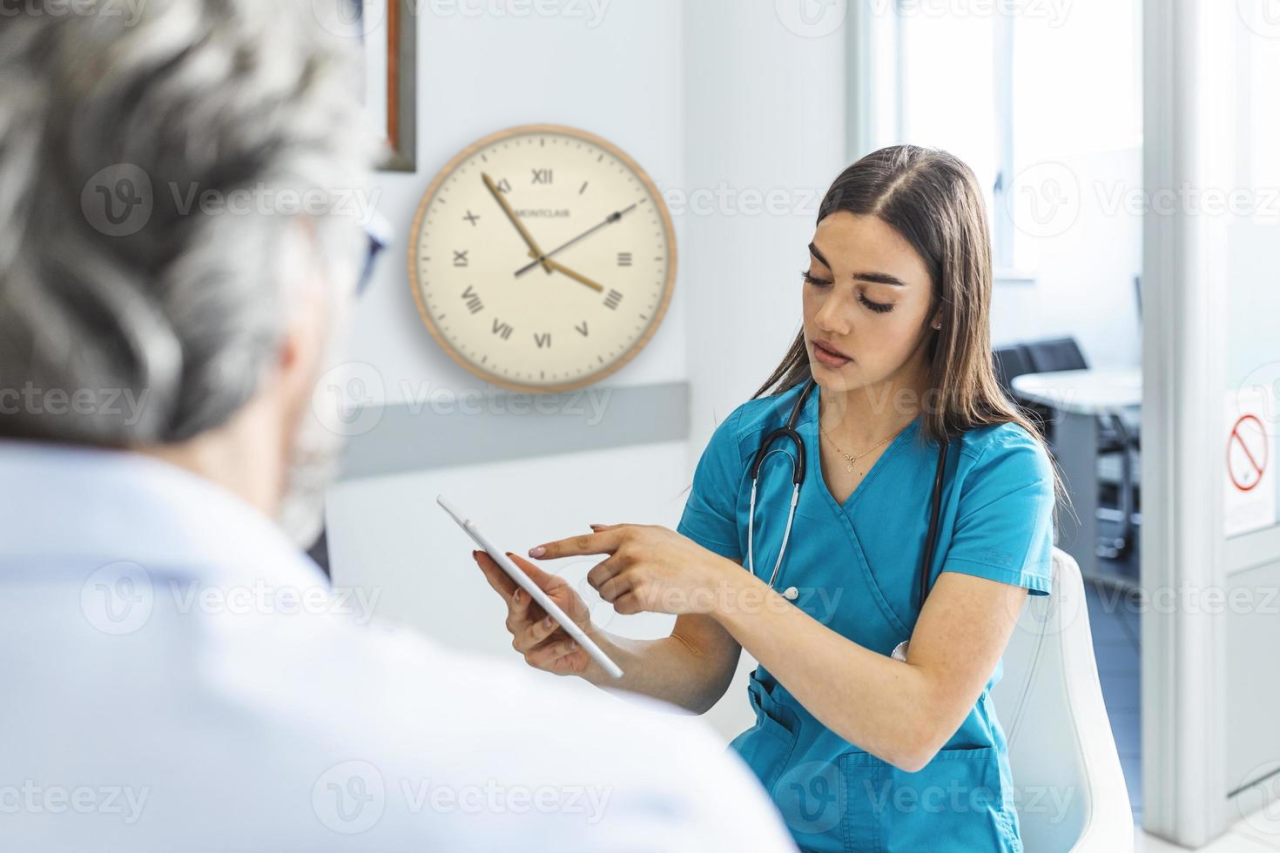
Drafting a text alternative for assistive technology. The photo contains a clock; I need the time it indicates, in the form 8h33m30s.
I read 3h54m10s
